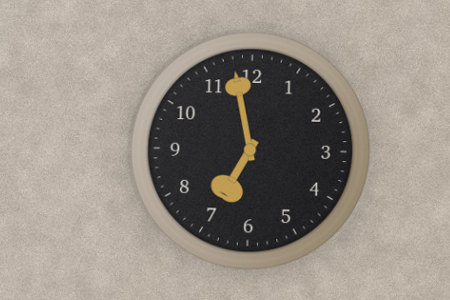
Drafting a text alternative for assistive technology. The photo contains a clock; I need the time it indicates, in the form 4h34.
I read 6h58
